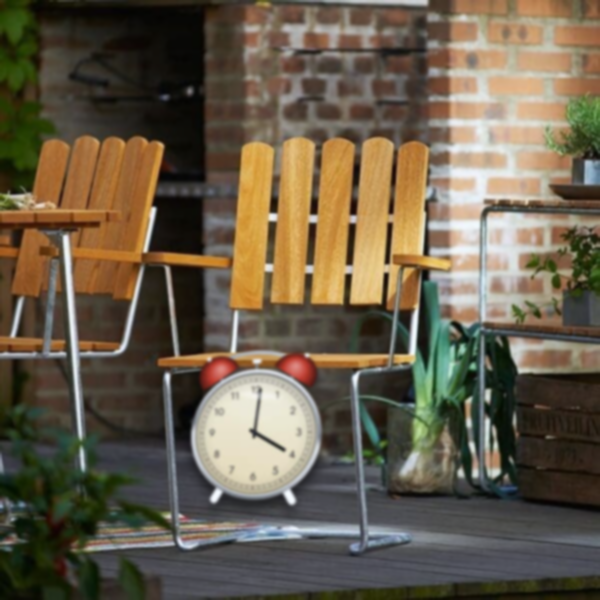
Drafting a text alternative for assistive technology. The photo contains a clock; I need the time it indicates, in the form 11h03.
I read 4h01
